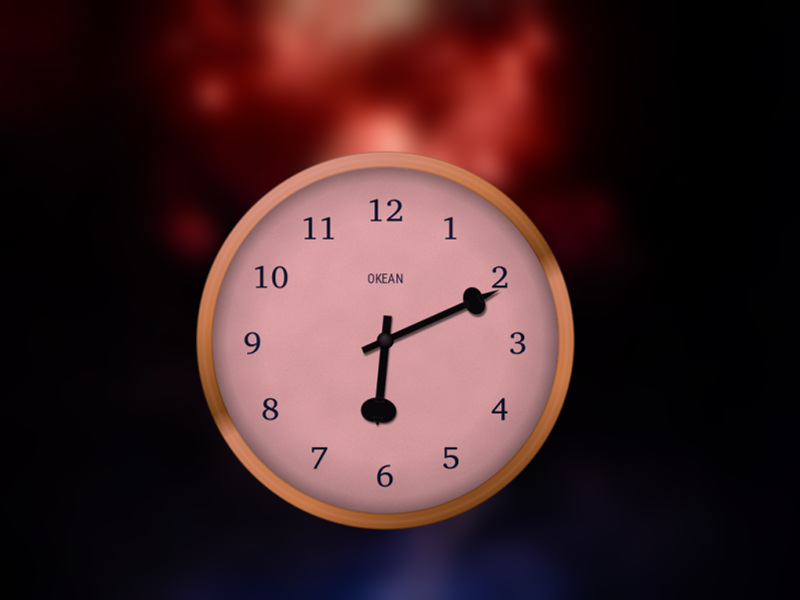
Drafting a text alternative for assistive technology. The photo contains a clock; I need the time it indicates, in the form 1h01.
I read 6h11
